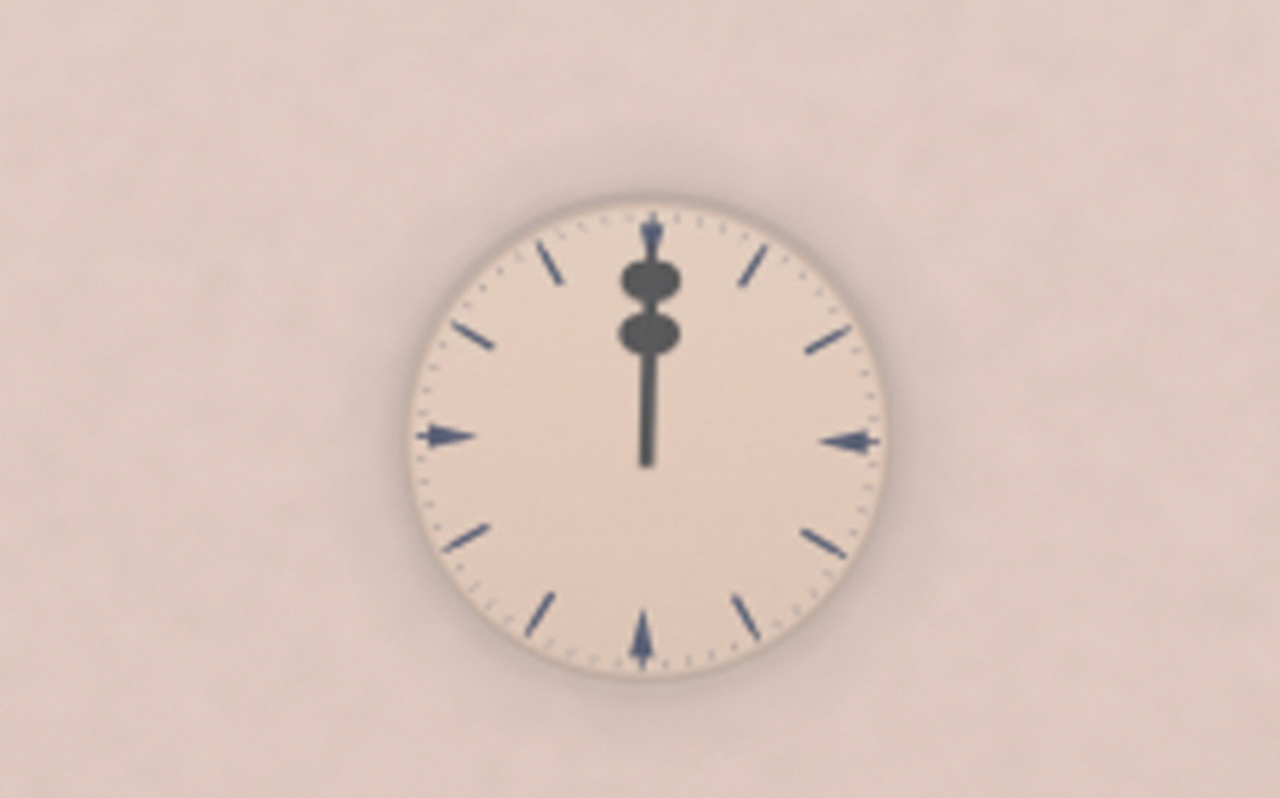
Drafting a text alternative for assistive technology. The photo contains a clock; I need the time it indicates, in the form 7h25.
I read 12h00
